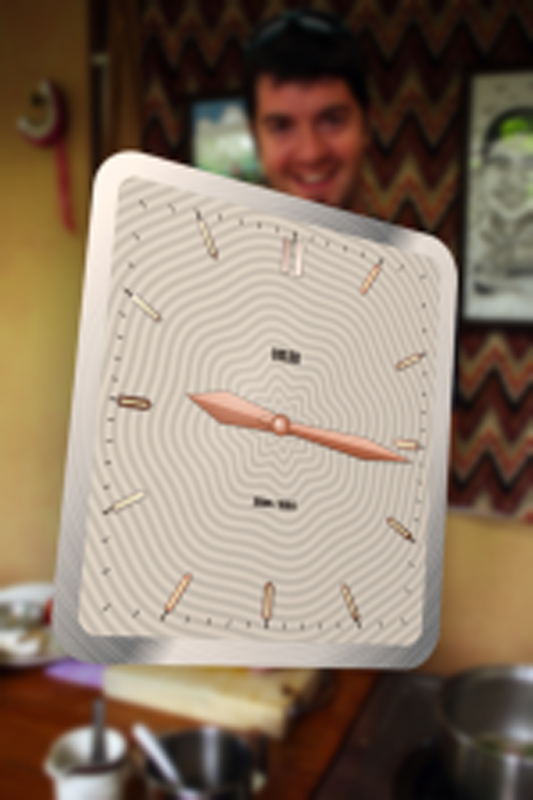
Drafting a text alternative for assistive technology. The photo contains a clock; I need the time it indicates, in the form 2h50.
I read 9h16
